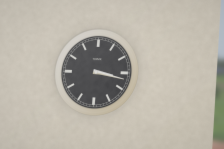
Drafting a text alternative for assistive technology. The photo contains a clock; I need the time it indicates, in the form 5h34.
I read 3h17
